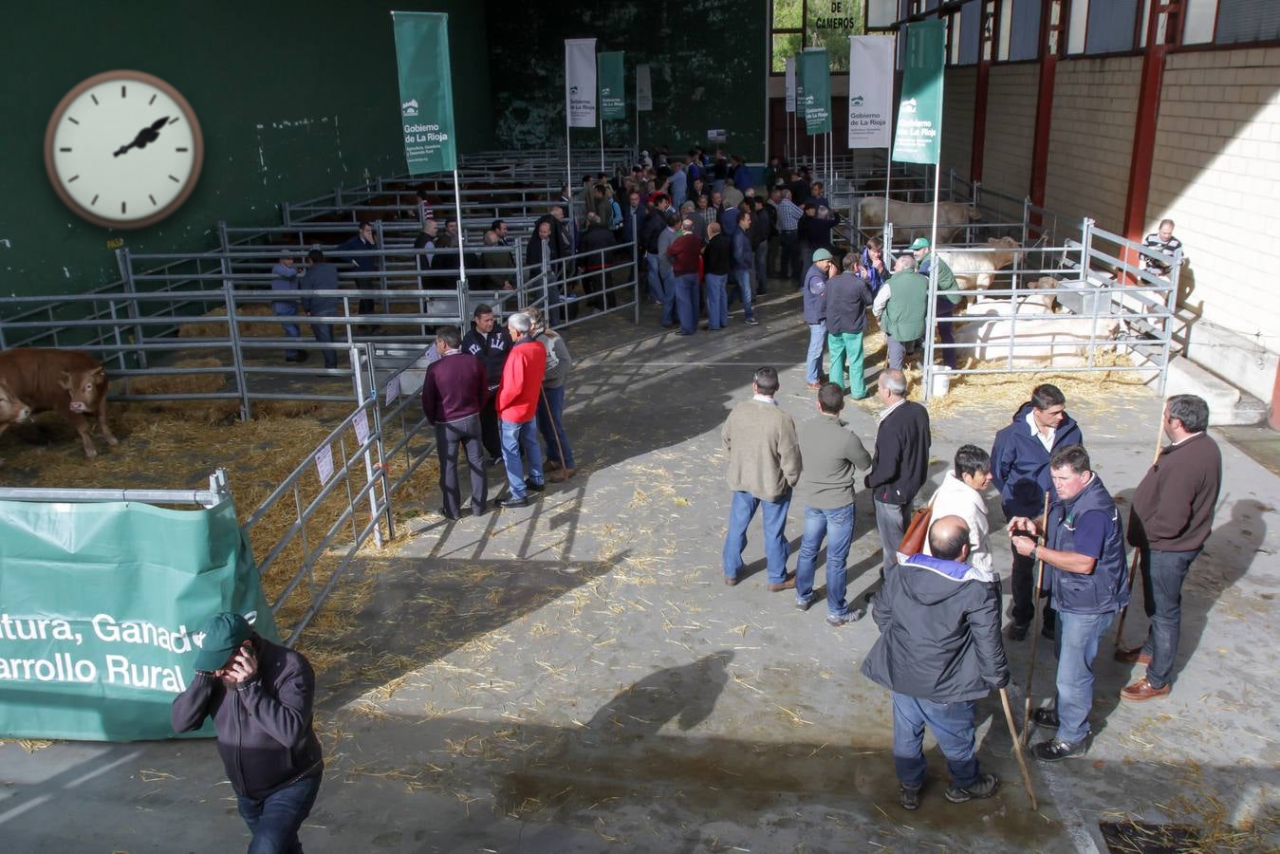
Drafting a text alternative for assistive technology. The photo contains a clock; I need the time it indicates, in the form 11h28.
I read 2h09
